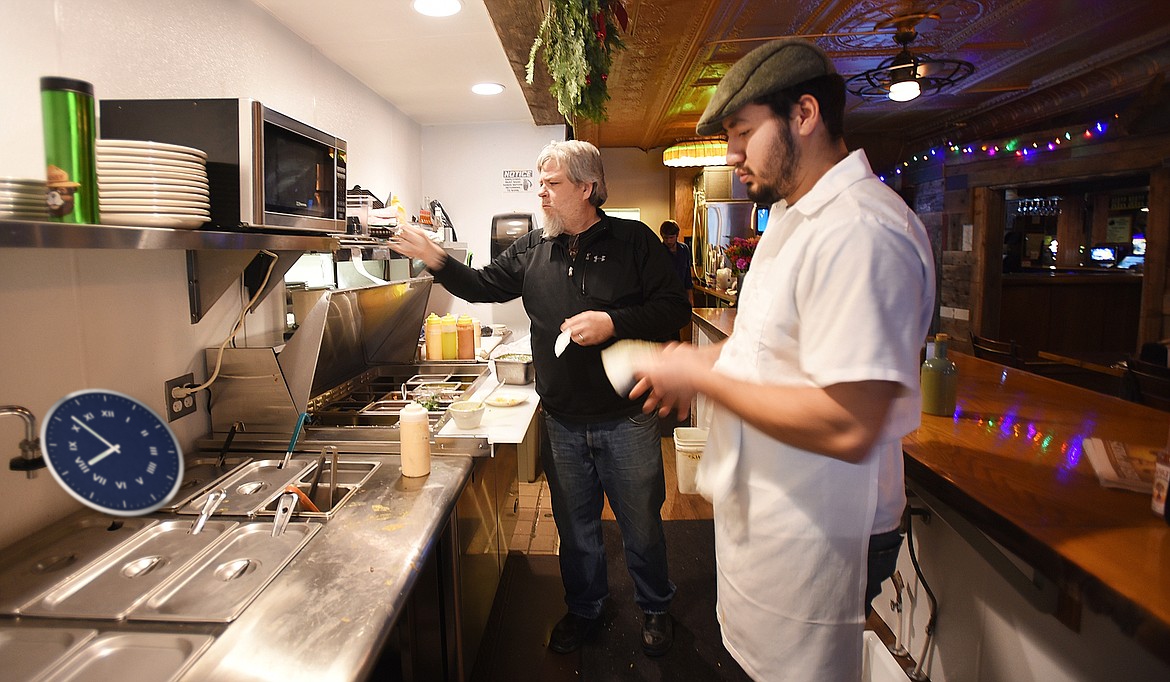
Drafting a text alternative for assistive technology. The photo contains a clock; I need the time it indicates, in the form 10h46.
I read 7h52
